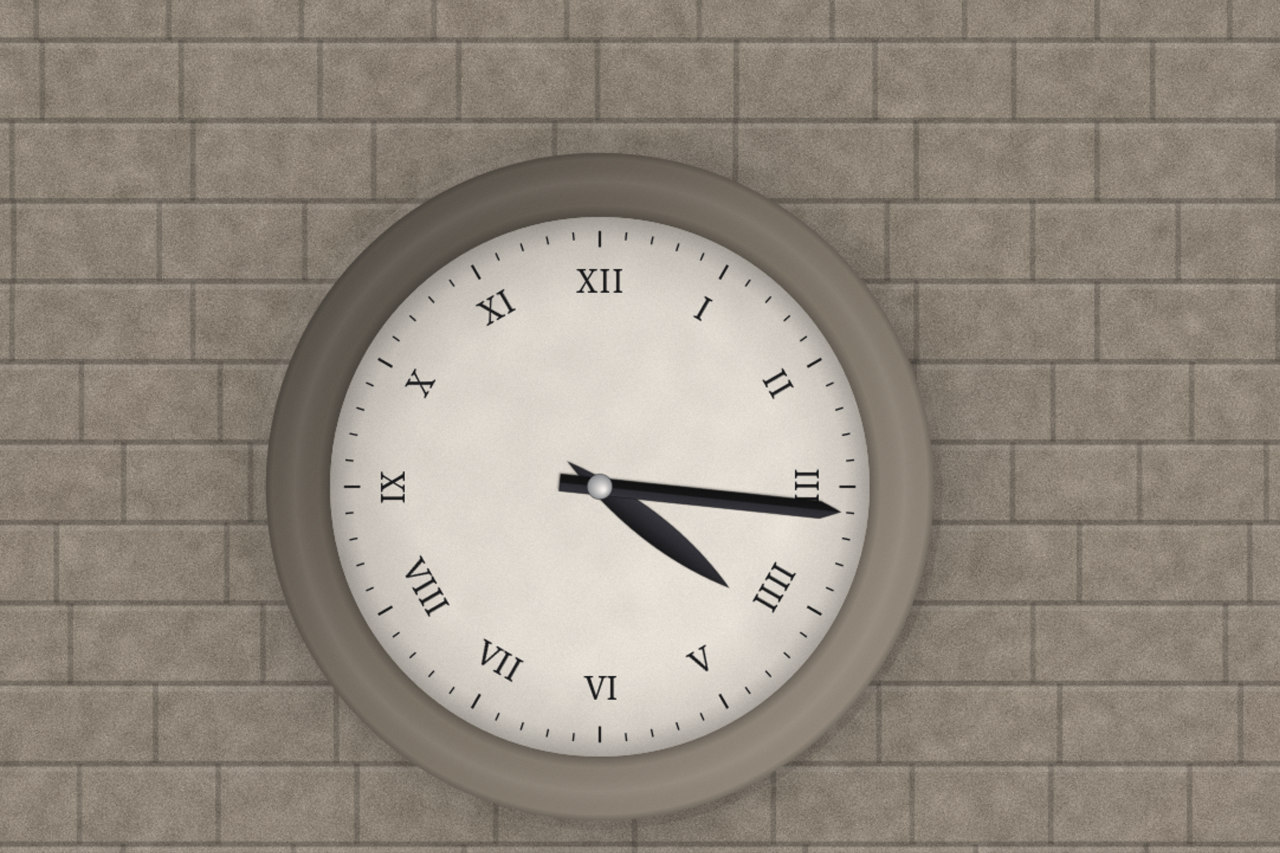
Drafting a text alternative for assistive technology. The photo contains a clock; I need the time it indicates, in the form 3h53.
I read 4h16
